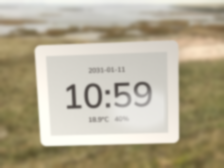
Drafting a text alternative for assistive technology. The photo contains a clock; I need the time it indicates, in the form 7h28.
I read 10h59
